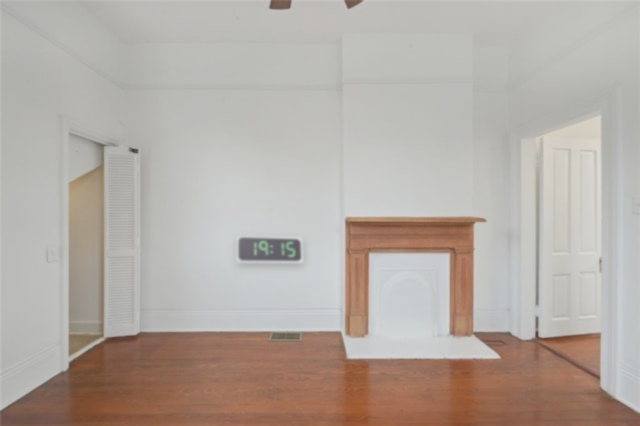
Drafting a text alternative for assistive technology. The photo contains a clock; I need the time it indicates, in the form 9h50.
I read 19h15
